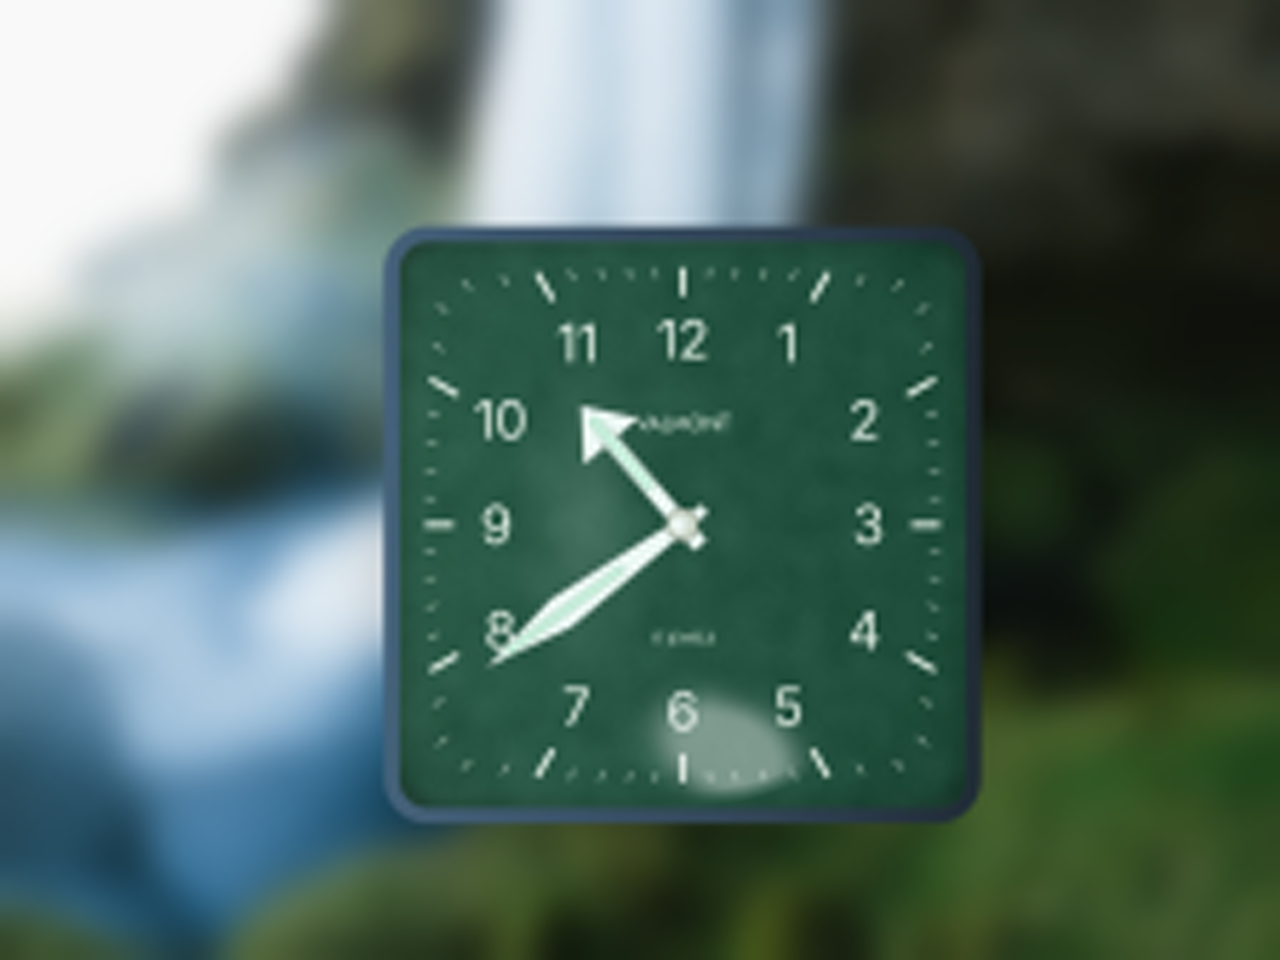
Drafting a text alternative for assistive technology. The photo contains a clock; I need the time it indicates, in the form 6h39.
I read 10h39
